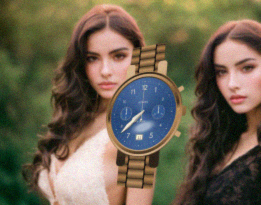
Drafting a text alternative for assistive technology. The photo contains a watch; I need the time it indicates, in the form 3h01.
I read 7h38
